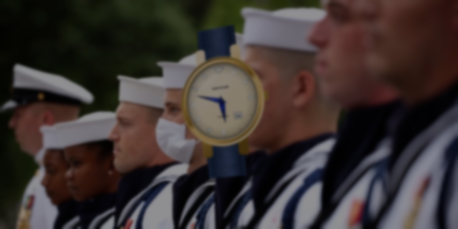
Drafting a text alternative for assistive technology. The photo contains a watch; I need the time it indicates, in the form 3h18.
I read 5h48
